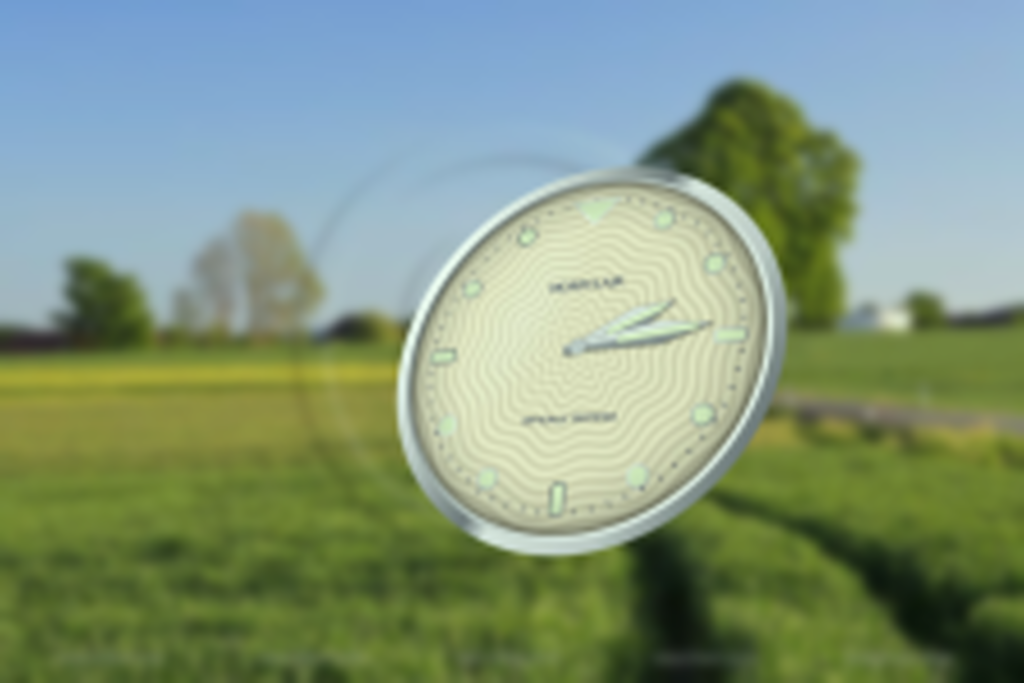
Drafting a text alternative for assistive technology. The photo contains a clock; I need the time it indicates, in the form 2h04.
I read 2h14
